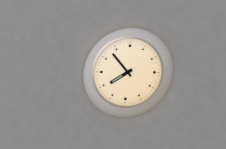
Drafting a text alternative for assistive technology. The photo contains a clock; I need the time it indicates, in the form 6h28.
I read 7h53
